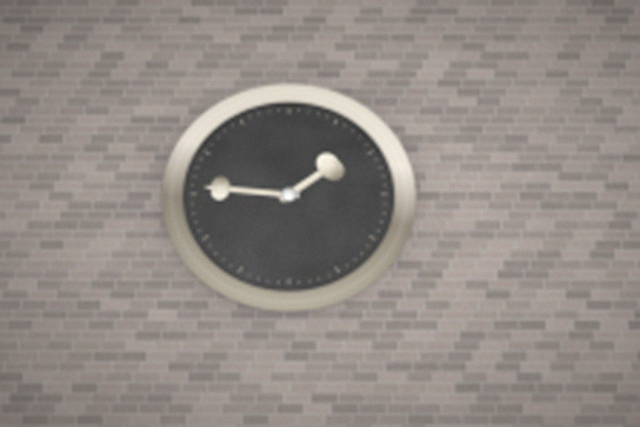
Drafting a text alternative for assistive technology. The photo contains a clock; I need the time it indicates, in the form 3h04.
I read 1h46
